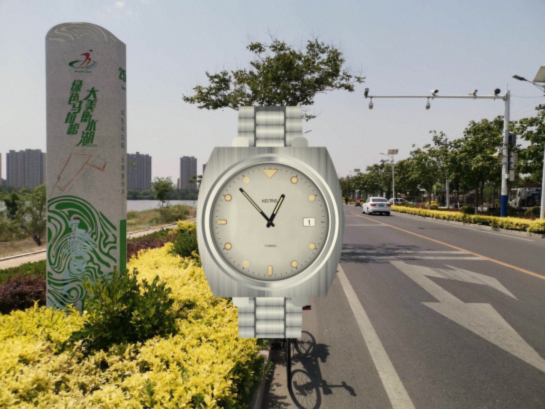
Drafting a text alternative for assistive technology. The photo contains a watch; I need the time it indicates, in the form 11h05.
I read 12h53
